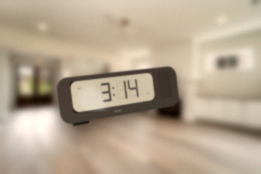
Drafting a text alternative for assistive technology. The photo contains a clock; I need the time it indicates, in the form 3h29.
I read 3h14
